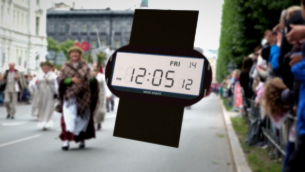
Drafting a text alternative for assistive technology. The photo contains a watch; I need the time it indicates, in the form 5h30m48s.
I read 12h05m12s
